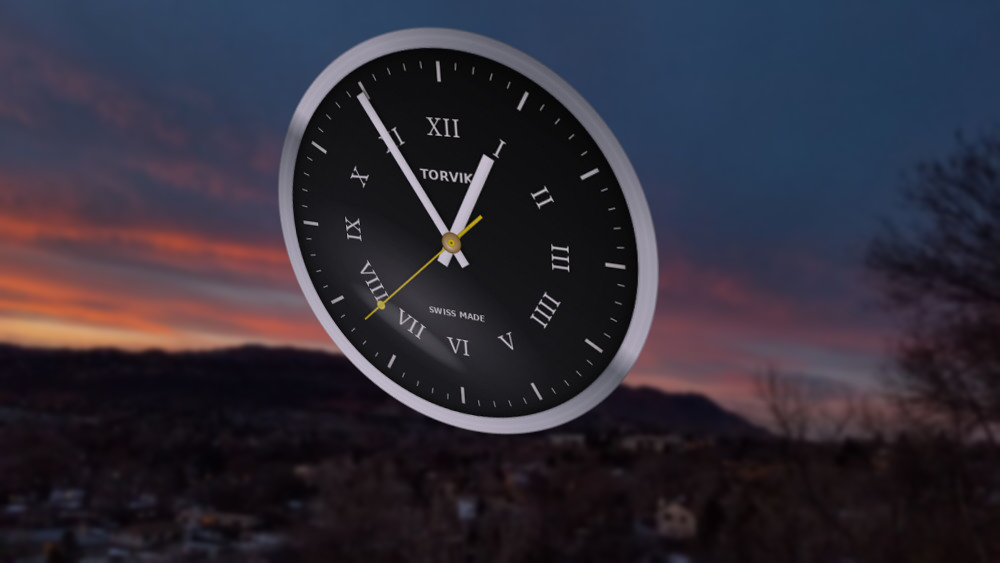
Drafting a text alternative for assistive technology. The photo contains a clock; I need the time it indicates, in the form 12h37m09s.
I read 12h54m38s
